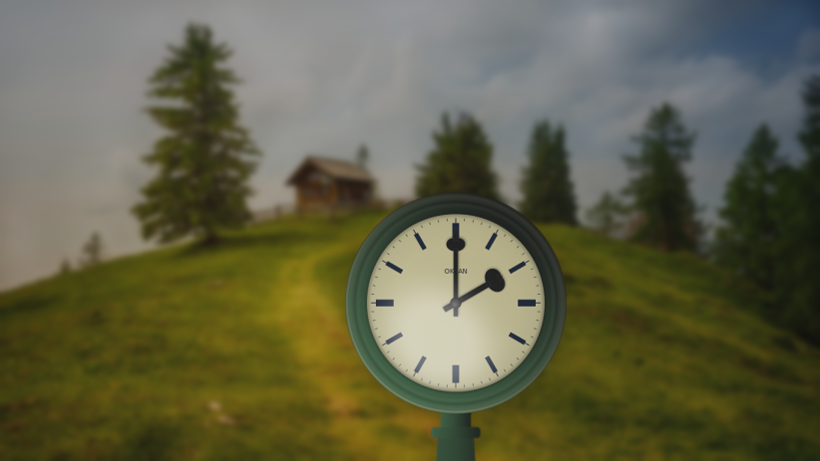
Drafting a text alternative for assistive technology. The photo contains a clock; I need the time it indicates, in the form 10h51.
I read 2h00
